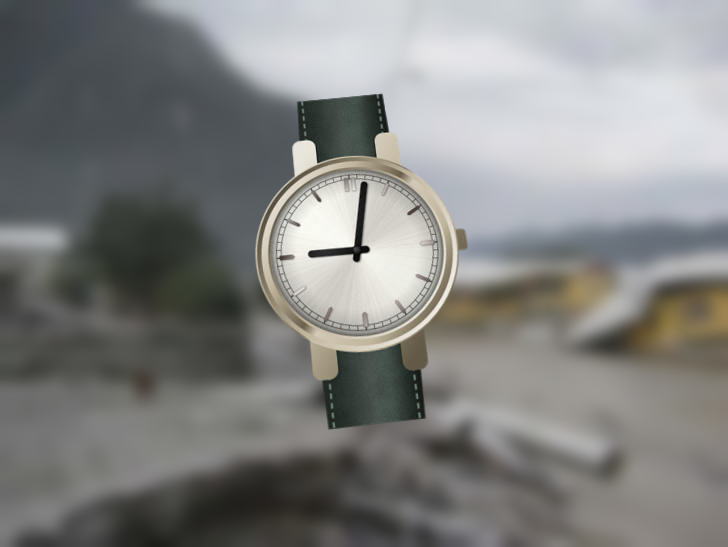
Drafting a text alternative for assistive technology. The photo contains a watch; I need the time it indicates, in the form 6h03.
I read 9h02
